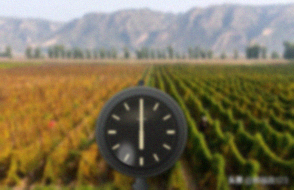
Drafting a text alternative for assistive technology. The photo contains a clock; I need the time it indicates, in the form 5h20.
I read 6h00
